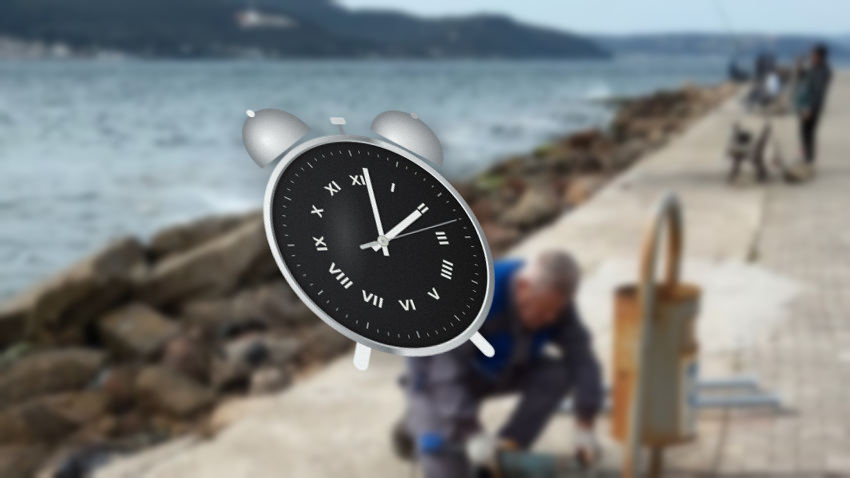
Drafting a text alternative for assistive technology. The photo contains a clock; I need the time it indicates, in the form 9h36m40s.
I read 2h01m13s
